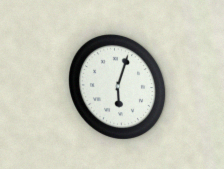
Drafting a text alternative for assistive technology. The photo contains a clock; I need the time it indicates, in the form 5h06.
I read 6h04
